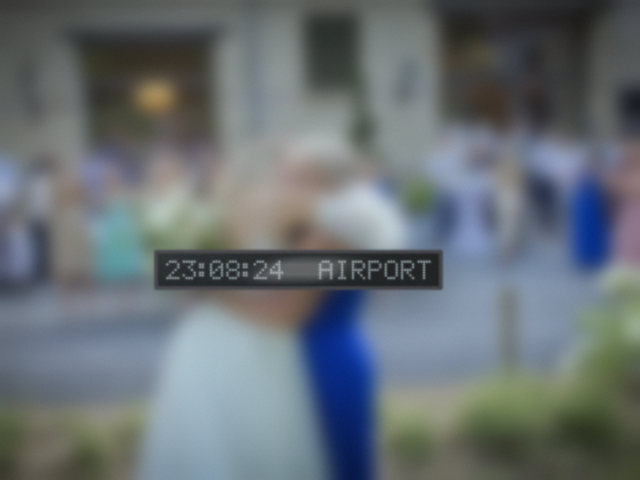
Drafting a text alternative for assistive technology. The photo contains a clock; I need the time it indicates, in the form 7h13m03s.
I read 23h08m24s
